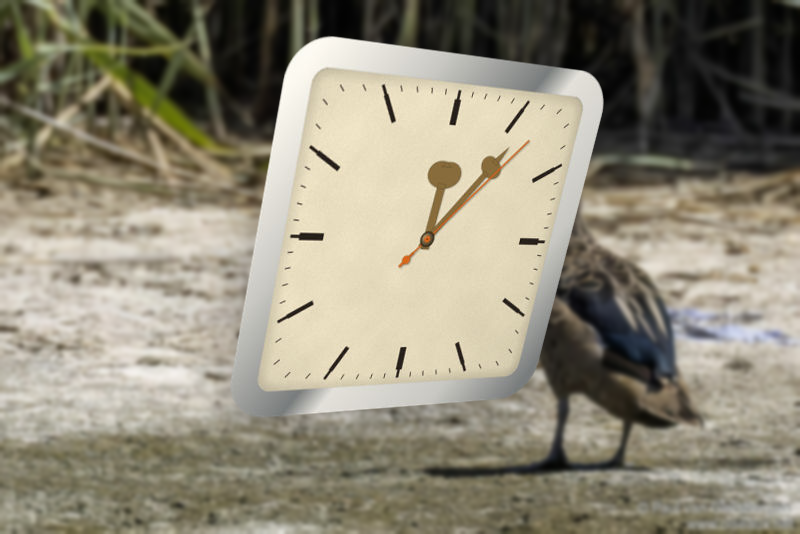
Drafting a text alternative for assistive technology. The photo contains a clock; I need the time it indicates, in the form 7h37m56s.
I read 12h06m07s
